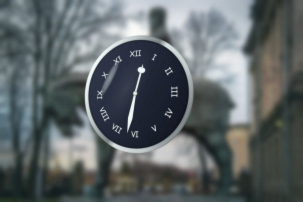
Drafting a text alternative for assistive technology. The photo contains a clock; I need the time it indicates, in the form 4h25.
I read 12h32
